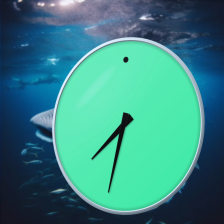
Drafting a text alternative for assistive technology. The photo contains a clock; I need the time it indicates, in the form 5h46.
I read 7h32
